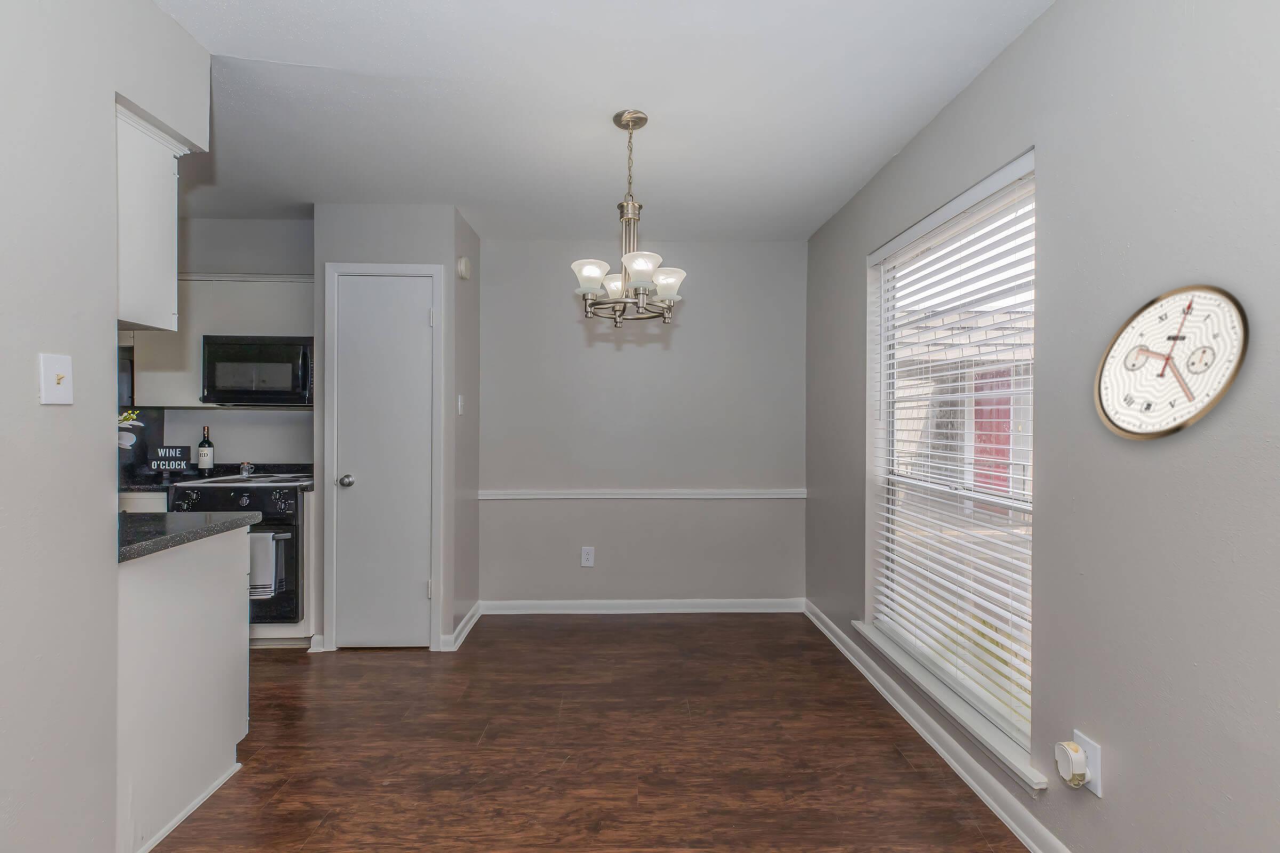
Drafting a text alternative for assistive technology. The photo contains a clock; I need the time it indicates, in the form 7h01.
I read 9h22
